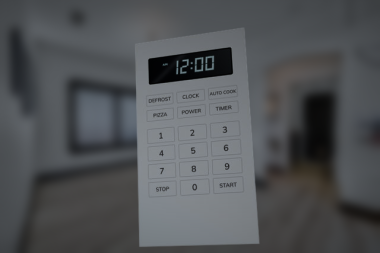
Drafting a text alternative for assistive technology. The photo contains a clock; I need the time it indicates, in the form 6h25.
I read 12h00
